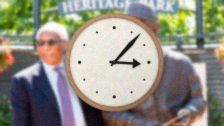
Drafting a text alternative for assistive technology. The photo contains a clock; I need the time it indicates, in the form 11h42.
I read 3h07
